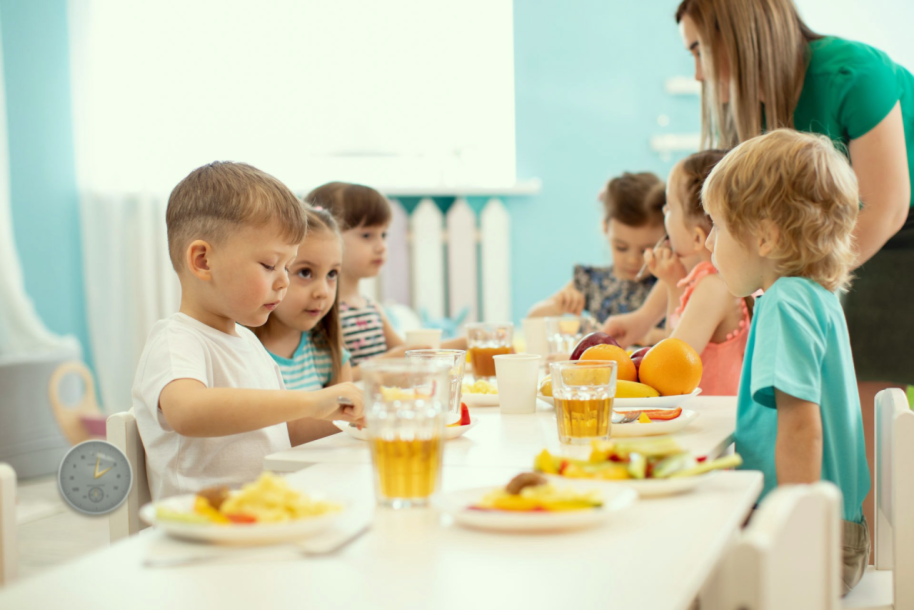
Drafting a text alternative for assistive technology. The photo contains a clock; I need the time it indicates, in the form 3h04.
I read 2h02
